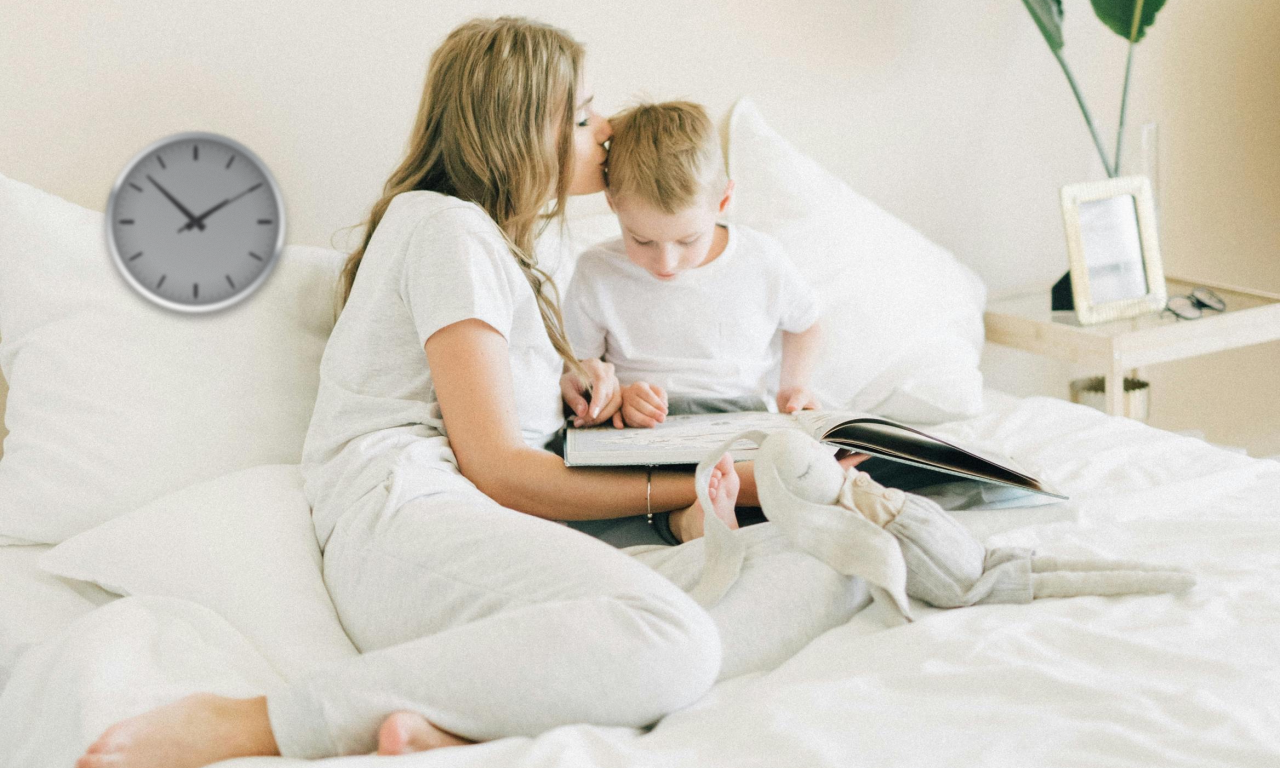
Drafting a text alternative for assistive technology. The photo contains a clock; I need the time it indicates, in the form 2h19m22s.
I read 1h52m10s
